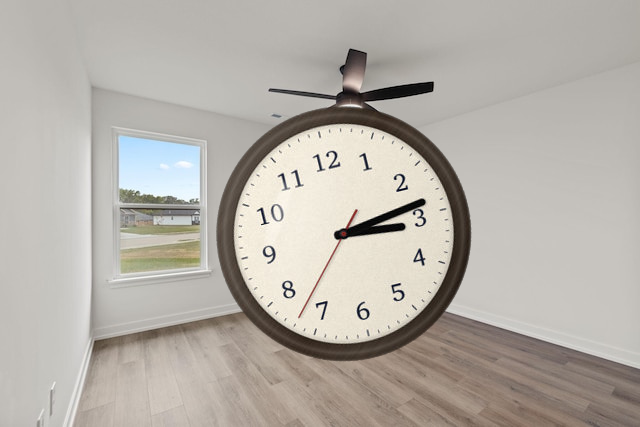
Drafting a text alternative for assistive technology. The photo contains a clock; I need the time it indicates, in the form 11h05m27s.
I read 3h13m37s
